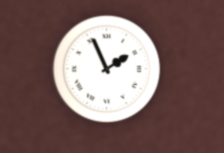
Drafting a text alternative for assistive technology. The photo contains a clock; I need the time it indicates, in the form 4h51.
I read 1h56
